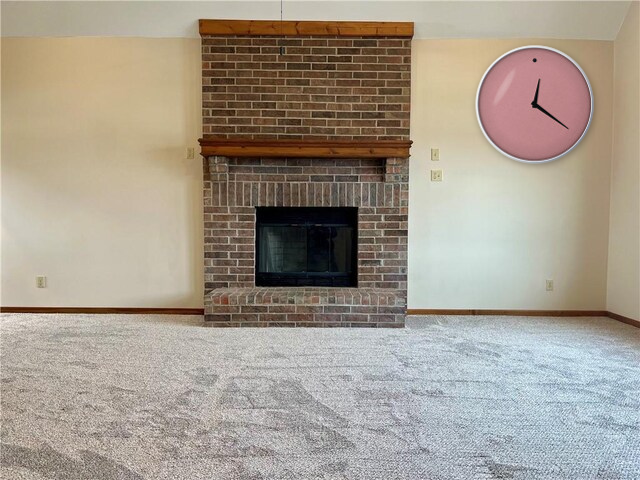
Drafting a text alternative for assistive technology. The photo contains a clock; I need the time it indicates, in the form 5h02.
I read 12h21
